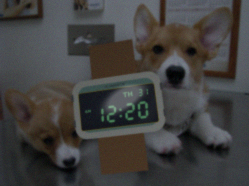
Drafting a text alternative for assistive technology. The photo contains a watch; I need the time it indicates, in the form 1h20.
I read 12h20
